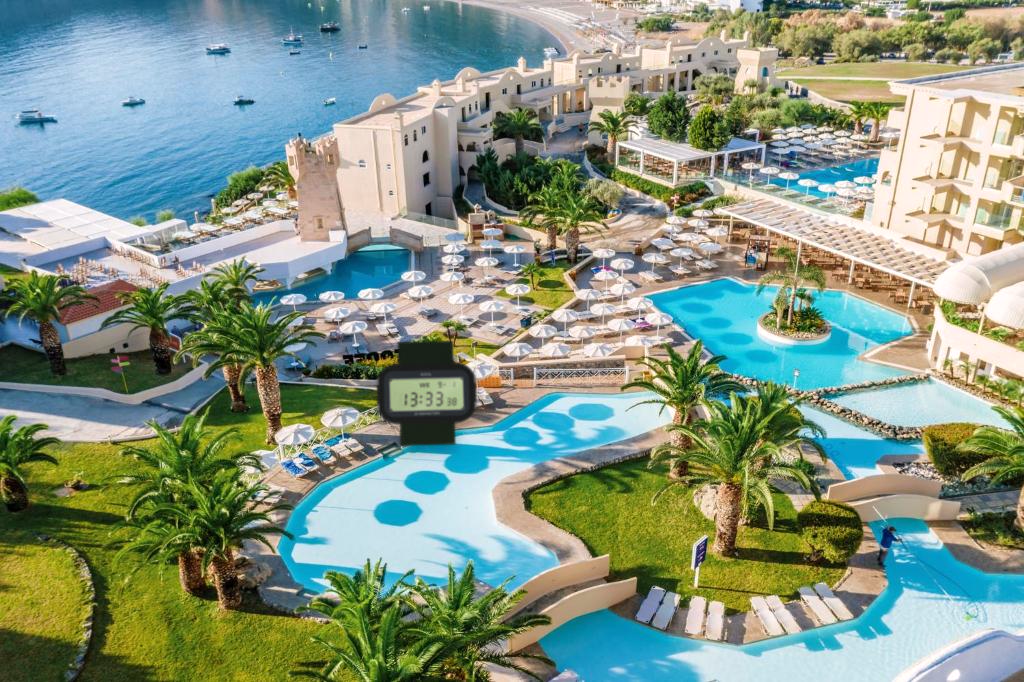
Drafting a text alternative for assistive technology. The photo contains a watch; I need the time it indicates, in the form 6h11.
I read 13h33
